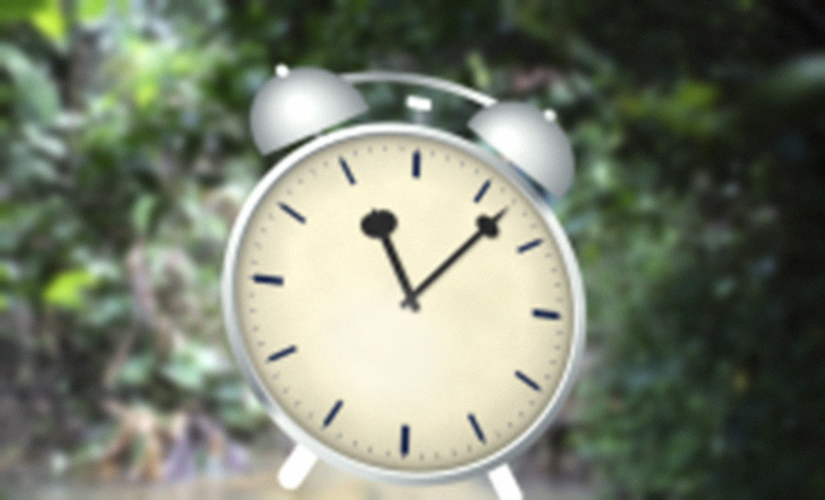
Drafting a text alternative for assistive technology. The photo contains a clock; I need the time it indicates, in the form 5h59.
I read 11h07
